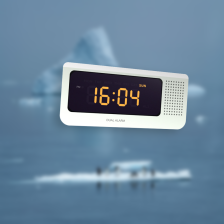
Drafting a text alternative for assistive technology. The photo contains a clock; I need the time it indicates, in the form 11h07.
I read 16h04
